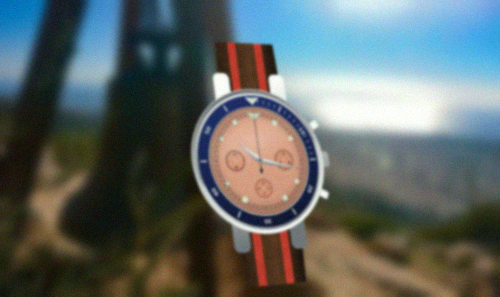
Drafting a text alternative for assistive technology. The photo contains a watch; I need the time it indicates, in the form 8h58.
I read 10h17
